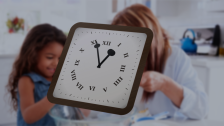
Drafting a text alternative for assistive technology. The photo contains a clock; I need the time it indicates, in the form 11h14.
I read 12h56
